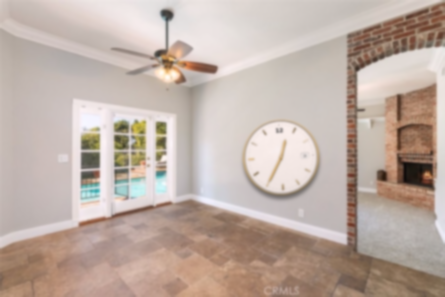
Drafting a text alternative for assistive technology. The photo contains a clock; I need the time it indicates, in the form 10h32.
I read 12h35
